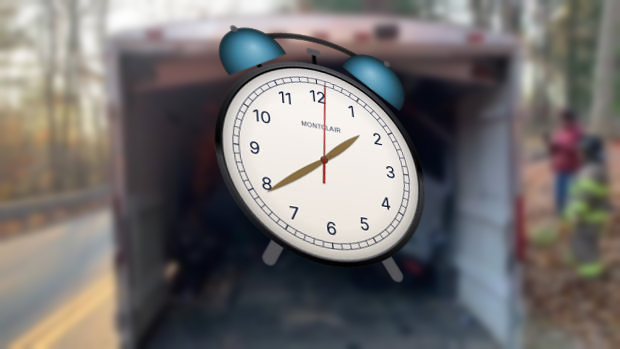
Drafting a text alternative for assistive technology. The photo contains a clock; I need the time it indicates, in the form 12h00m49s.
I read 1h39m01s
